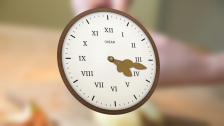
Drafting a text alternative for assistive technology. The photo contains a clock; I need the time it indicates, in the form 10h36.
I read 4h17
